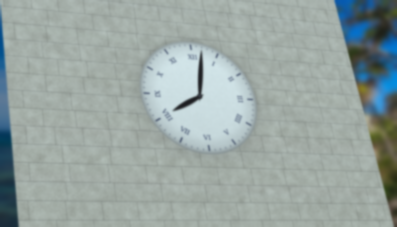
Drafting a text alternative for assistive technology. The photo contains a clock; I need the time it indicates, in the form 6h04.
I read 8h02
